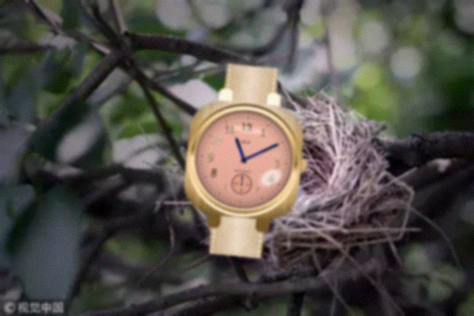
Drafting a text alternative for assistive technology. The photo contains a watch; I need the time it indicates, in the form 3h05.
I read 11h10
